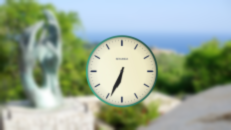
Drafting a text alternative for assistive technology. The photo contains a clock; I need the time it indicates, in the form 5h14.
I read 6h34
